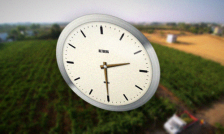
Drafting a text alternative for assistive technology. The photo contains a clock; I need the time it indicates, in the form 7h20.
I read 2h30
